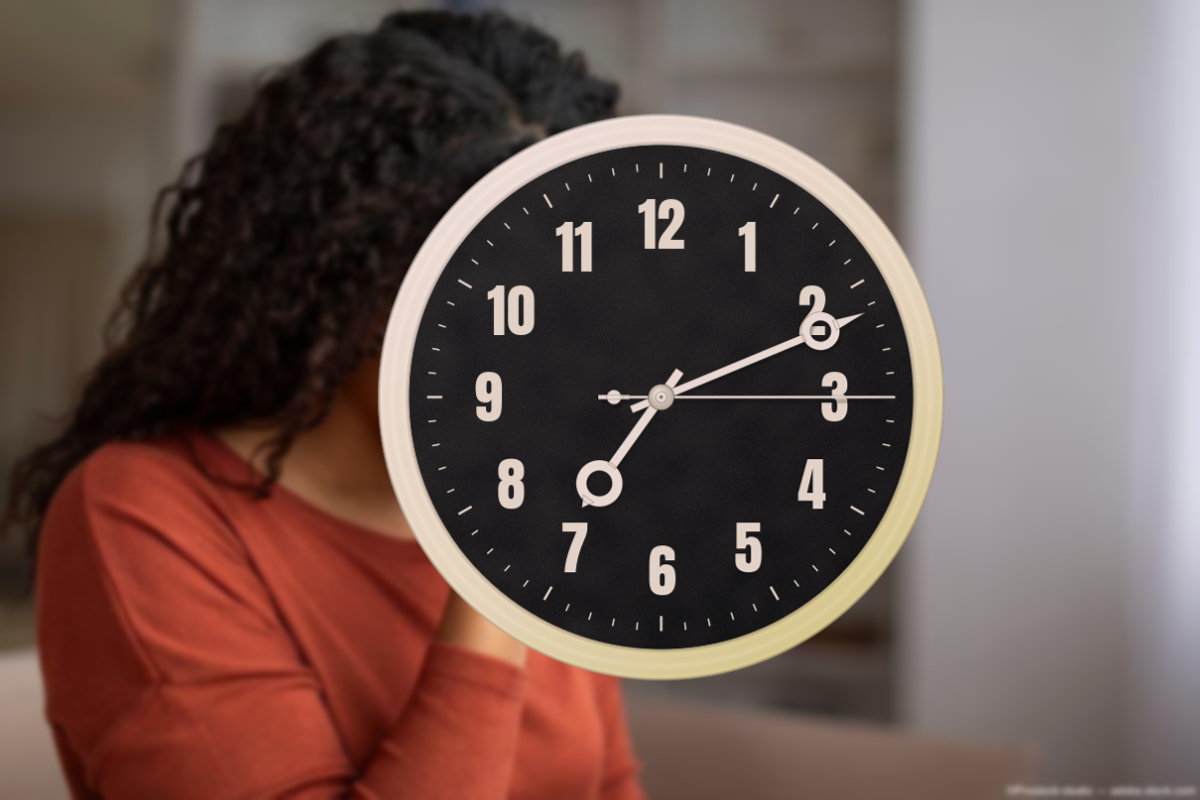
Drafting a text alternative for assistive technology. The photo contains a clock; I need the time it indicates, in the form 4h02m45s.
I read 7h11m15s
